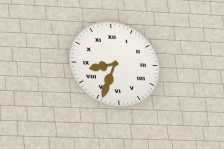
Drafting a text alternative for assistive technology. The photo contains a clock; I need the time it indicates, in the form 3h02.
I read 8h34
